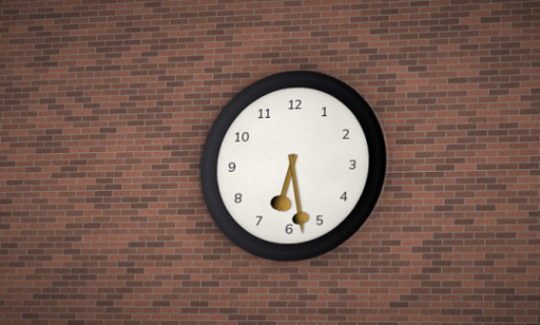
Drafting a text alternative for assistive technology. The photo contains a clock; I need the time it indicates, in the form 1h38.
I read 6h28
